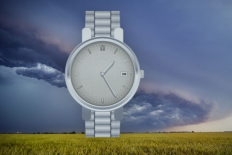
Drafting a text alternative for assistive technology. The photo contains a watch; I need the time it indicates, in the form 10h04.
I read 1h25
